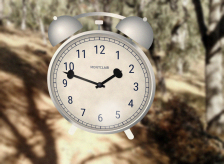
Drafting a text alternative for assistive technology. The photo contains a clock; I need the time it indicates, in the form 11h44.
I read 1h48
